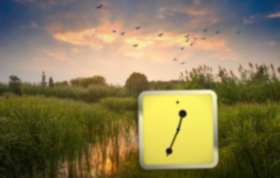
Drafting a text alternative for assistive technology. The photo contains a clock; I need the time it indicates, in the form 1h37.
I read 12h34
